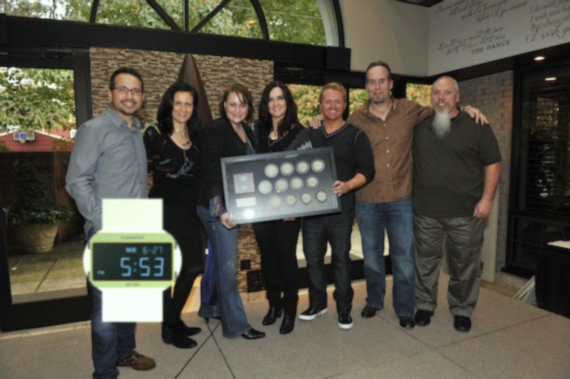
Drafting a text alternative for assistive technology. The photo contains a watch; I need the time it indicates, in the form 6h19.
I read 5h53
